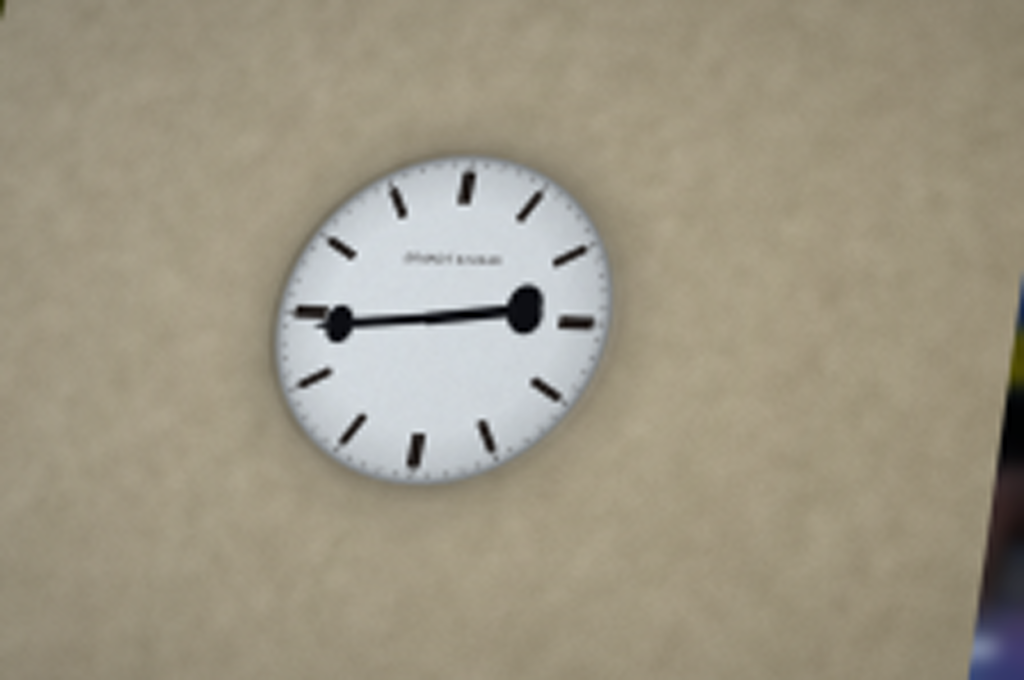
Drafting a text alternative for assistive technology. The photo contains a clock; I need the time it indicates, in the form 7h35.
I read 2h44
